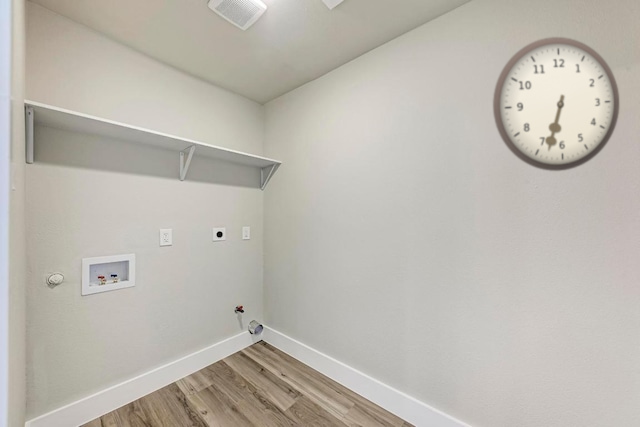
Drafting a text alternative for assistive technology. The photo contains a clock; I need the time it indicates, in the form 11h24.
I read 6h33
